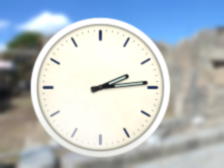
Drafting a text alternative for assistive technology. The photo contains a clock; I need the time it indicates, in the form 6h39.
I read 2h14
